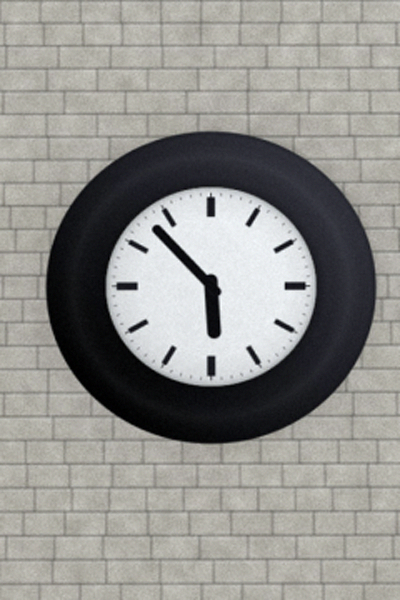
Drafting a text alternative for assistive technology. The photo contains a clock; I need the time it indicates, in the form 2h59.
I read 5h53
